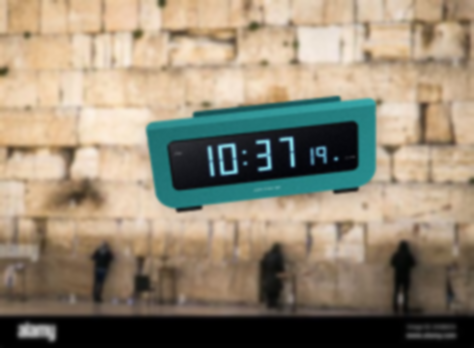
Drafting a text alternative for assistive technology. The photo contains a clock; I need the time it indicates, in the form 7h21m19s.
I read 10h37m19s
